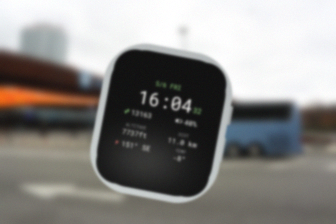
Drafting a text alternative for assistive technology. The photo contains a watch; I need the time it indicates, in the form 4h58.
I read 16h04
